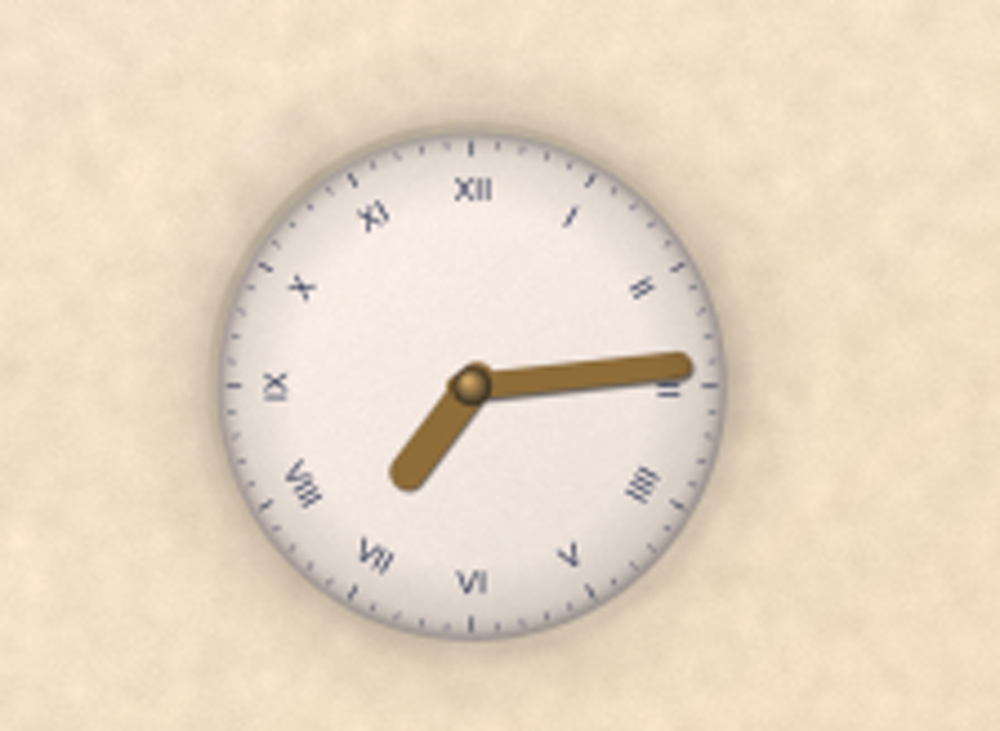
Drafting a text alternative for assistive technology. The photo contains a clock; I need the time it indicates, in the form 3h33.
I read 7h14
